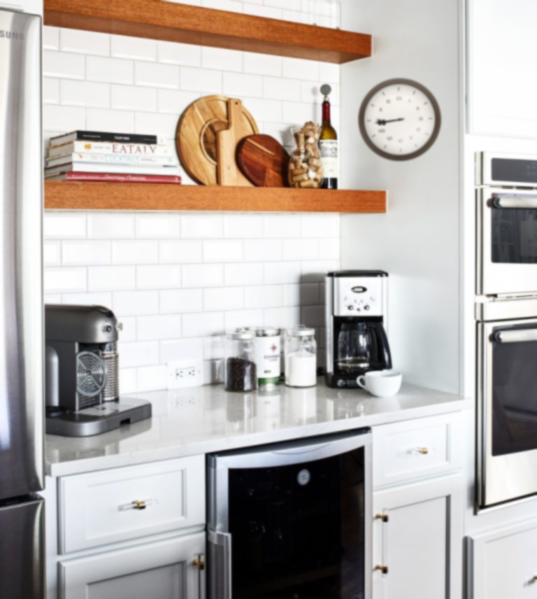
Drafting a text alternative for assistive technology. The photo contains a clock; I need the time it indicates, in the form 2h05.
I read 8h44
